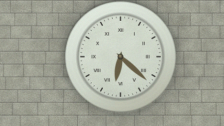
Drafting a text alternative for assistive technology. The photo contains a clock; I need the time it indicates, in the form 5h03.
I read 6h22
